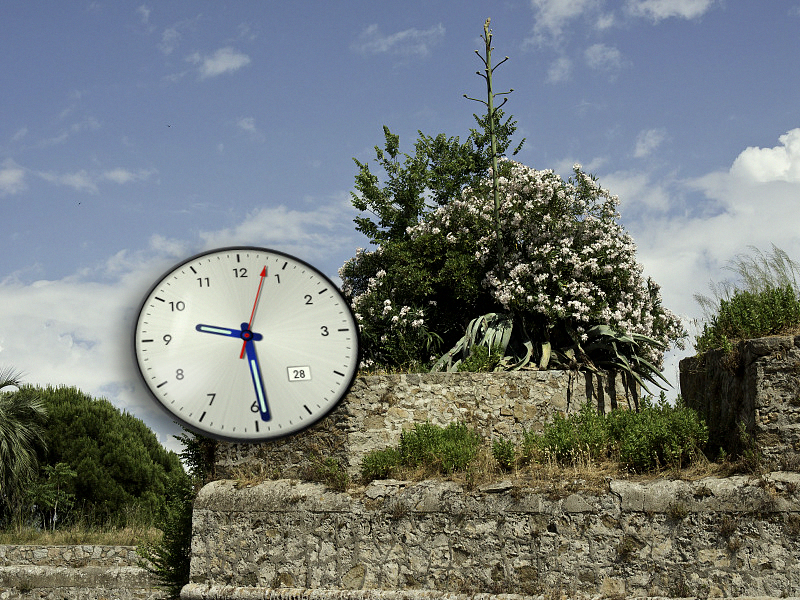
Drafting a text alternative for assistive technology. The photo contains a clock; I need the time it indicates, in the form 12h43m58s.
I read 9h29m03s
